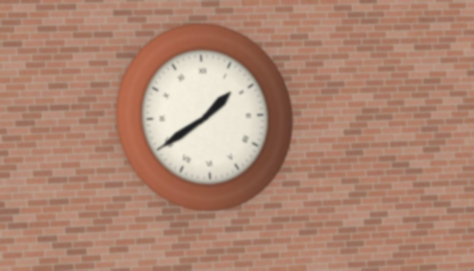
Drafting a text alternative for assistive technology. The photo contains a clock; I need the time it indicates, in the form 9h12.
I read 1h40
